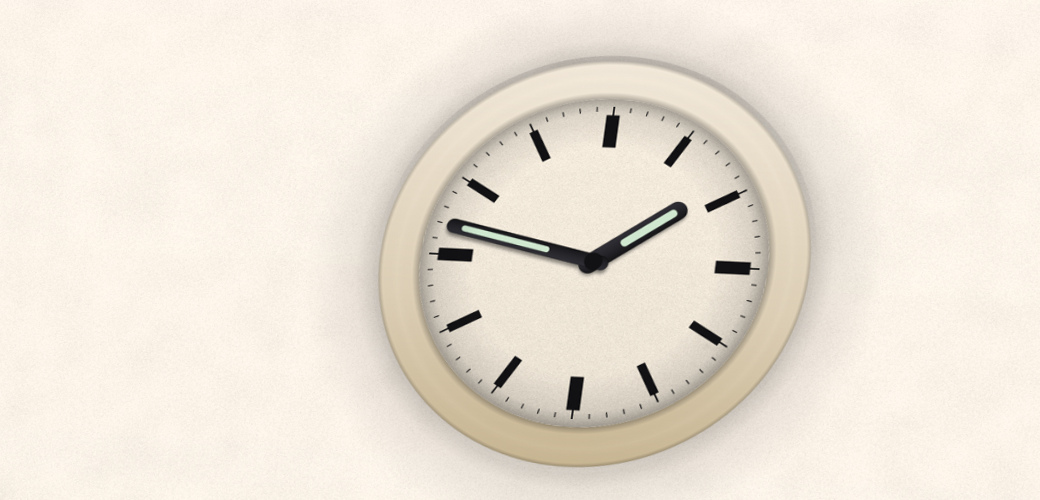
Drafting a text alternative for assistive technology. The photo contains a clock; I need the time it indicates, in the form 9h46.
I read 1h47
